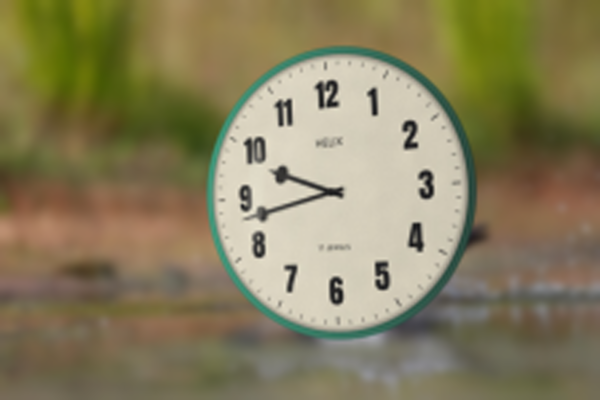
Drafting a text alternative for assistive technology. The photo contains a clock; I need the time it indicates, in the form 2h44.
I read 9h43
